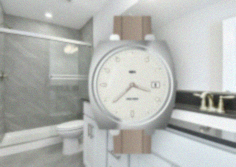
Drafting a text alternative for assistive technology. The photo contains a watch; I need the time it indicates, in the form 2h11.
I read 3h38
